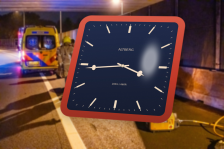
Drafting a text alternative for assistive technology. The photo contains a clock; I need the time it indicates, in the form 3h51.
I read 3h44
